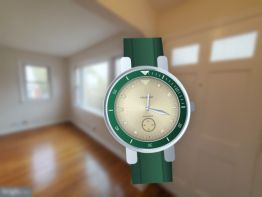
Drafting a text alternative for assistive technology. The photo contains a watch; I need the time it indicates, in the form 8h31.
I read 12h18
